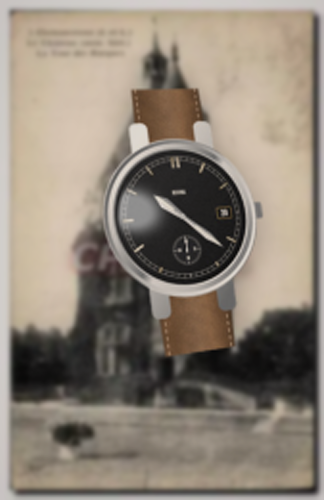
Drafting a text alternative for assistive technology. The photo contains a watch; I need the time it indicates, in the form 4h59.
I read 10h22
